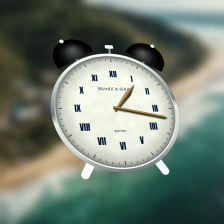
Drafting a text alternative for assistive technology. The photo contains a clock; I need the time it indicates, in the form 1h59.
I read 1h17
